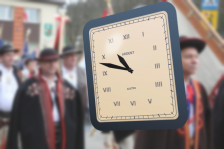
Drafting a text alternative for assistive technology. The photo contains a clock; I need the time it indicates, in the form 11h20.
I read 10h48
